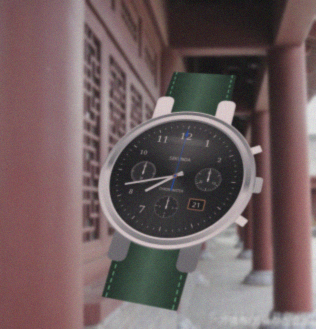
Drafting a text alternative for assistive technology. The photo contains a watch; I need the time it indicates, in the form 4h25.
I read 7h42
